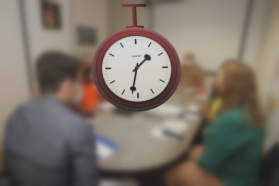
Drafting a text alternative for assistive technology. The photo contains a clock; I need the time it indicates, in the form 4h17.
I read 1h32
